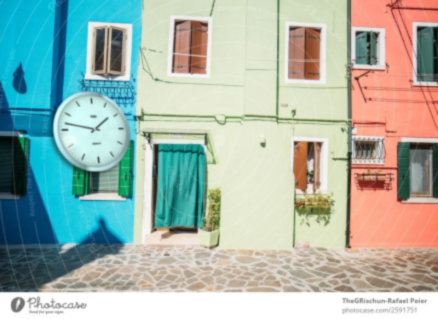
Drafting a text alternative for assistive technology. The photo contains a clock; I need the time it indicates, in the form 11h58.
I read 1h47
